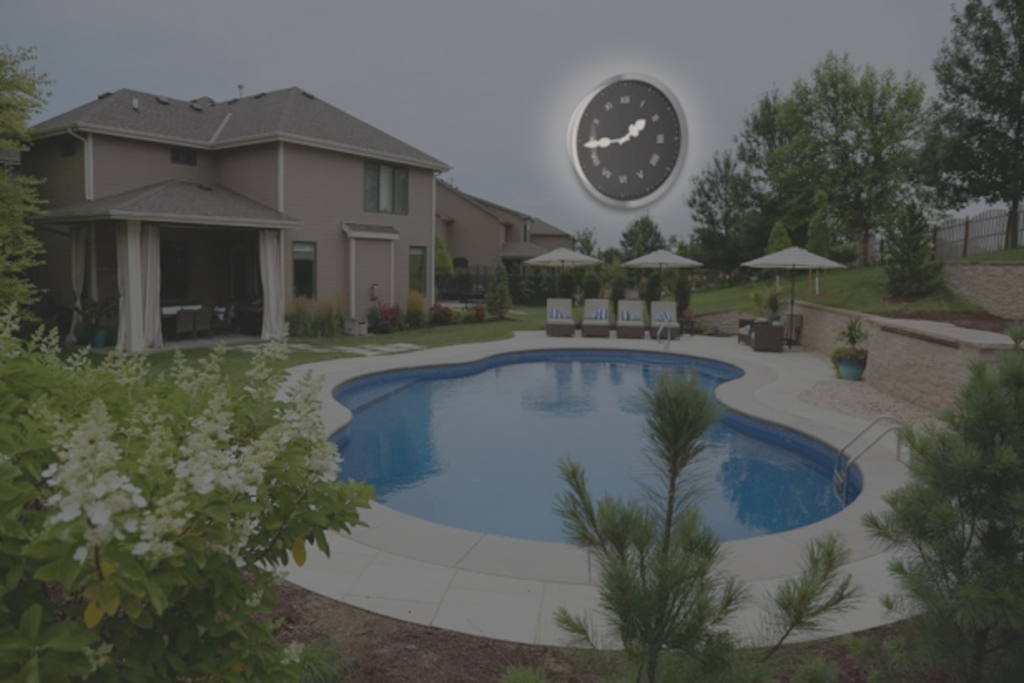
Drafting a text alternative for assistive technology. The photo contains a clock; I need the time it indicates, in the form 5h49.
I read 1h44
